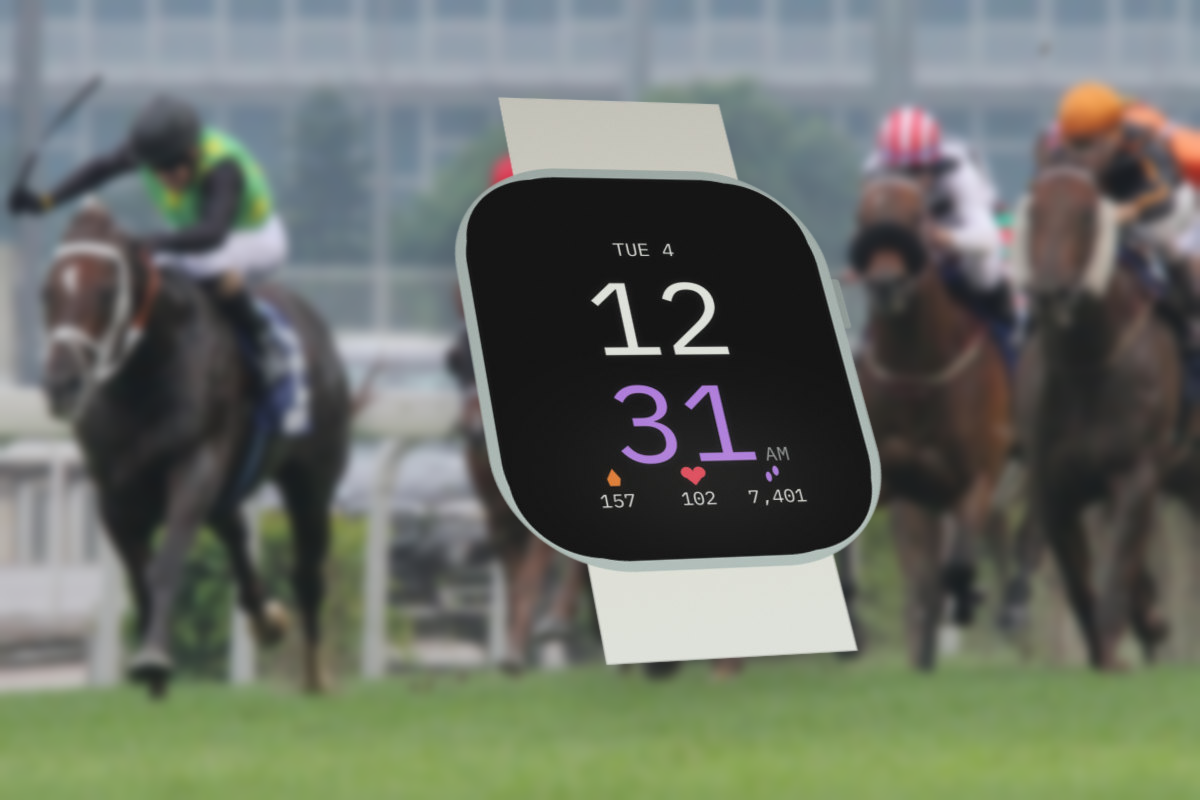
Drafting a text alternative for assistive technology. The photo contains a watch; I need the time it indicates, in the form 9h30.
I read 12h31
